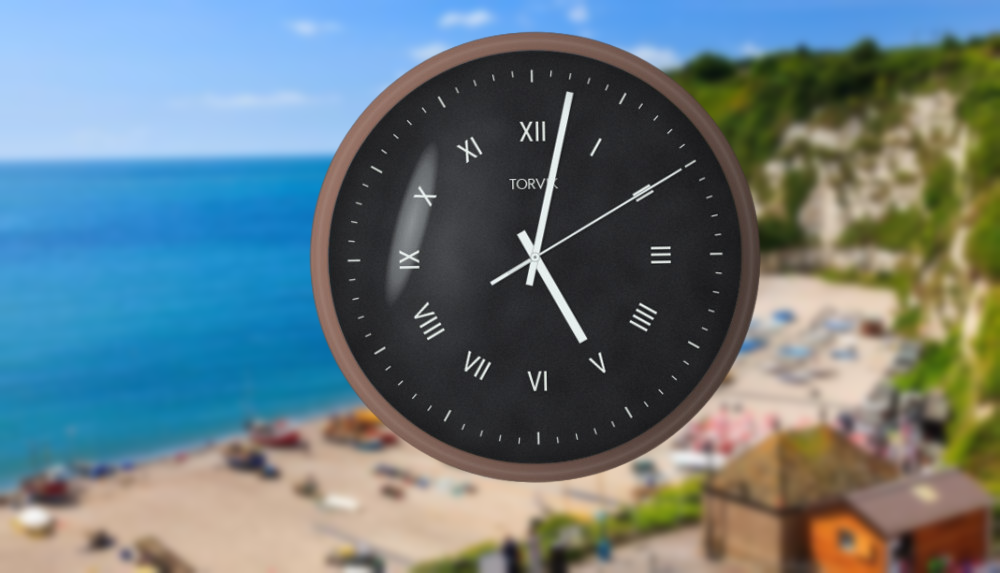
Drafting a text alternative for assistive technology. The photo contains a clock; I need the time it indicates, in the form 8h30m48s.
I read 5h02m10s
